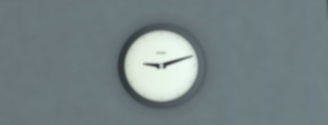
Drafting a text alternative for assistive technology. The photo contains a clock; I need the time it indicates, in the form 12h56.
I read 9h12
